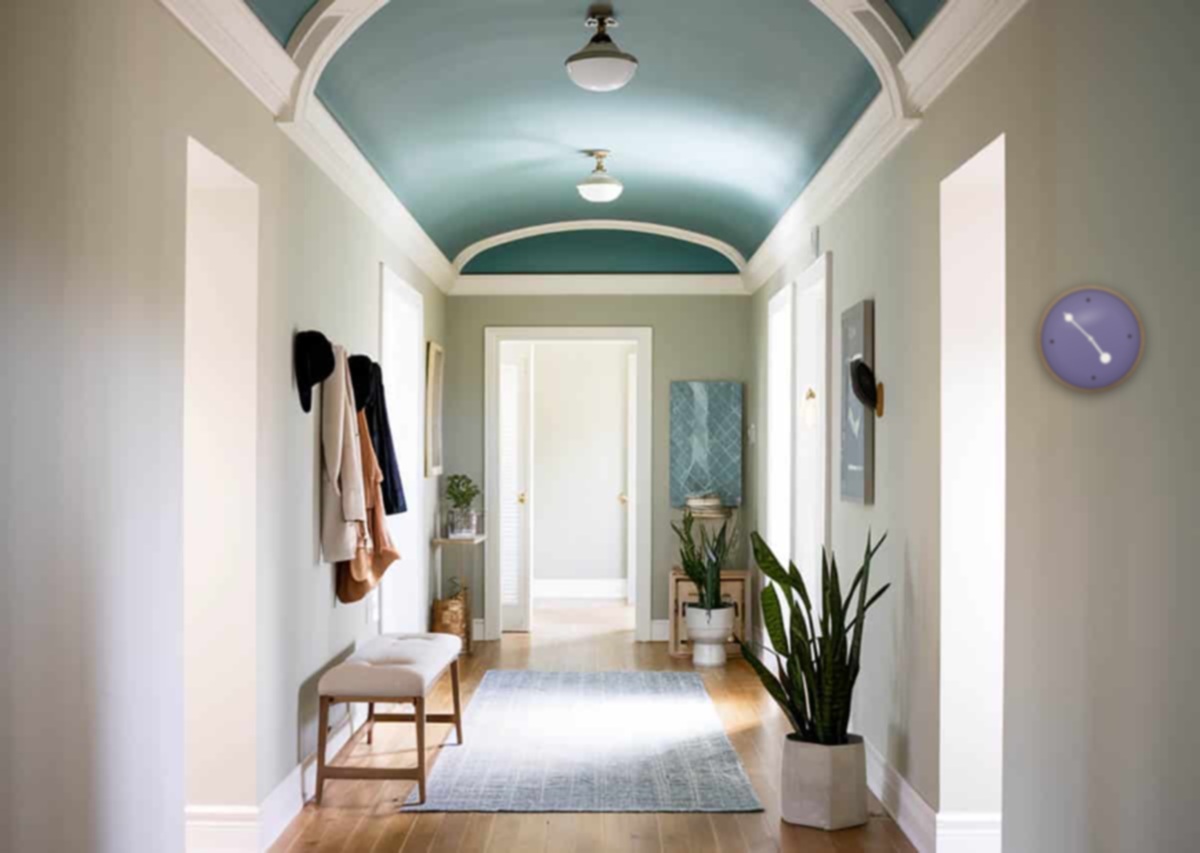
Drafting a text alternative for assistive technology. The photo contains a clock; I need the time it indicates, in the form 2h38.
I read 4h53
